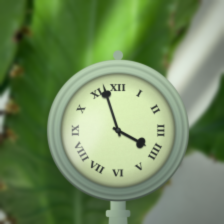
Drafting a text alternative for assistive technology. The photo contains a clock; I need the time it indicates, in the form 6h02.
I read 3h57
